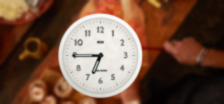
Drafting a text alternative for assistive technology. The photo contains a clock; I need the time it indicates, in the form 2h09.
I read 6h45
